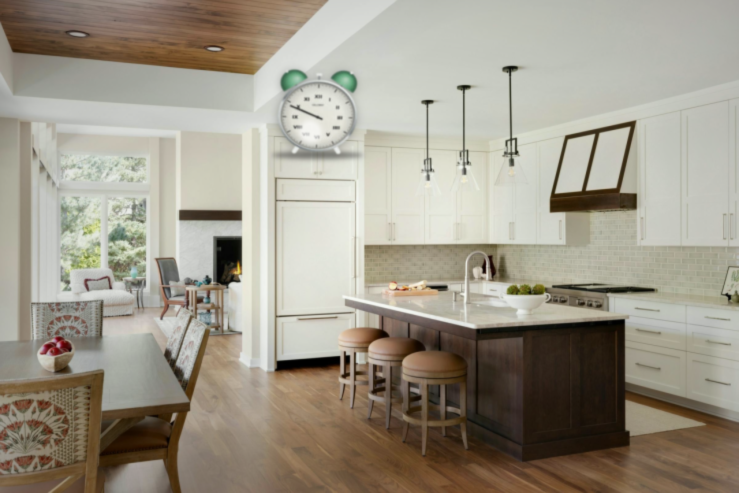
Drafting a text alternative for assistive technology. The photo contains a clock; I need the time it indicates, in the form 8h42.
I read 9h49
